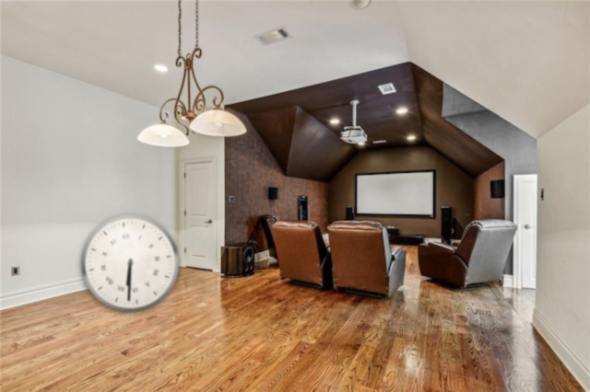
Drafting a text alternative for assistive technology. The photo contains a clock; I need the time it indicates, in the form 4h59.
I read 6h32
